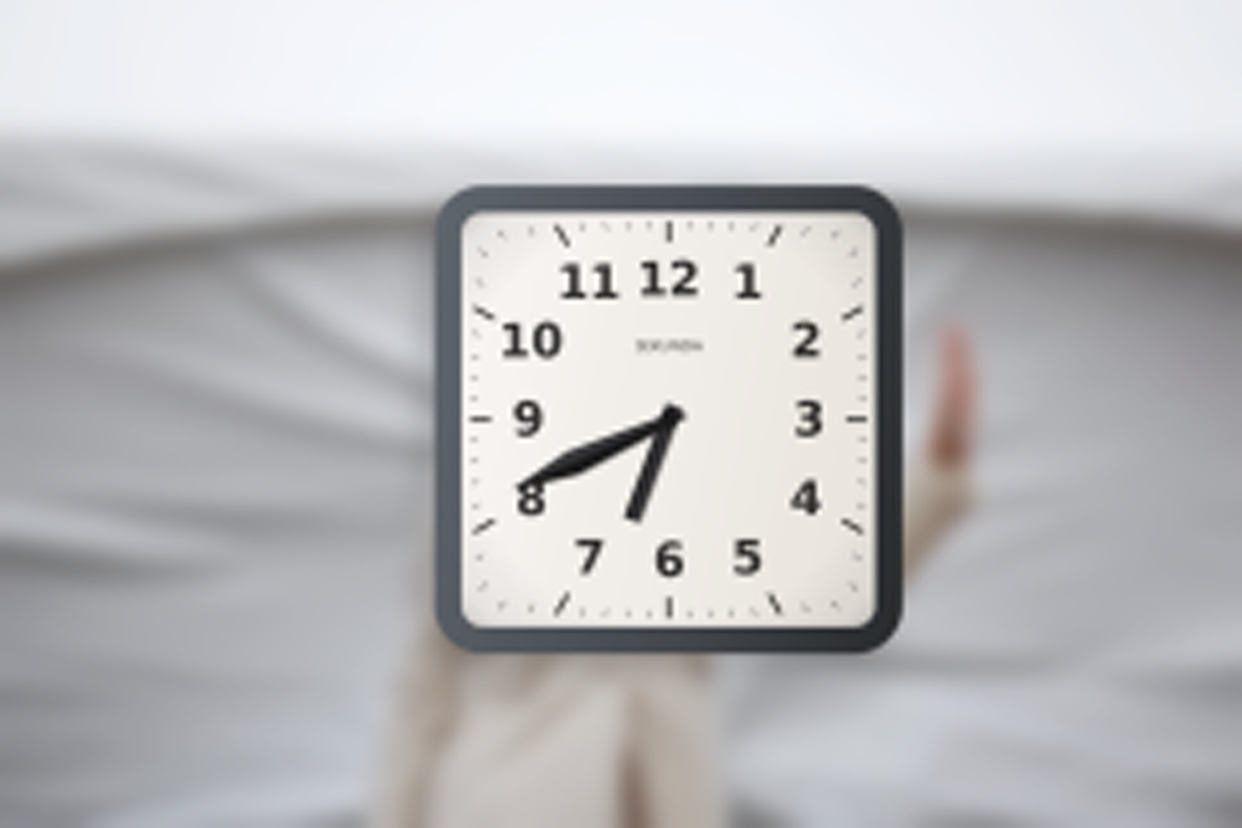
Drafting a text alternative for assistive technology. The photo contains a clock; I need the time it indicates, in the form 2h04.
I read 6h41
